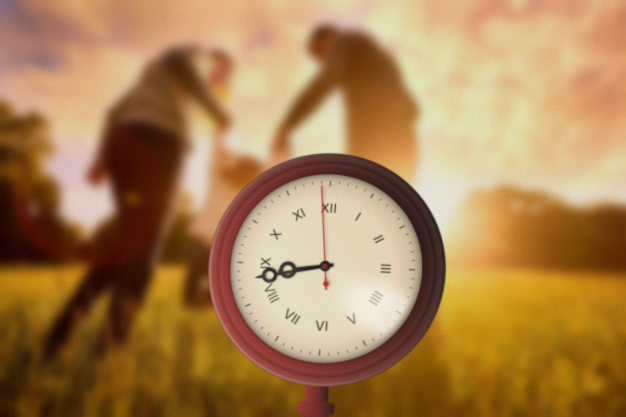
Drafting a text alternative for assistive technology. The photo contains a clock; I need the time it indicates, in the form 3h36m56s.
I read 8h42m59s
